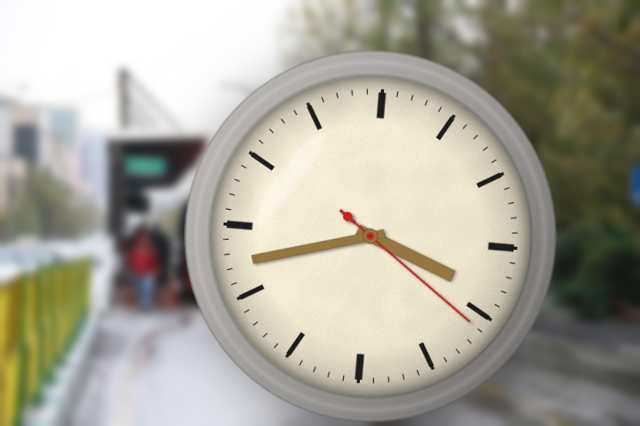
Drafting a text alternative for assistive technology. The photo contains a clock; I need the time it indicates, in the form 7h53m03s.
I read 3h42m21s
